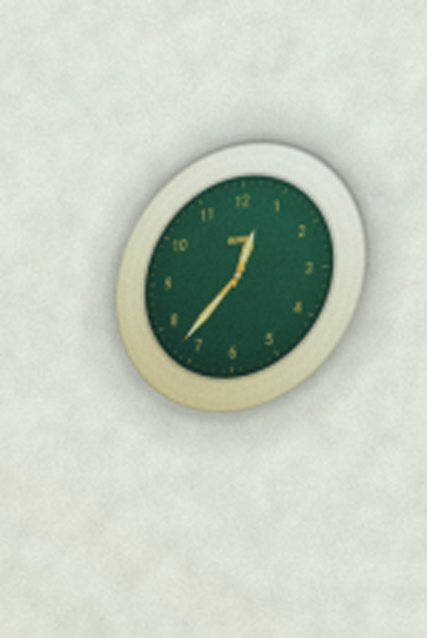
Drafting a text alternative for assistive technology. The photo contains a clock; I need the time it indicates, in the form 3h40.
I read 12h37
